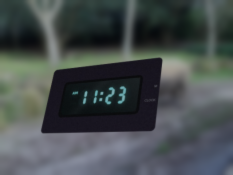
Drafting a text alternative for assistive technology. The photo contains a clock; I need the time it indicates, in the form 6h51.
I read 11h23
